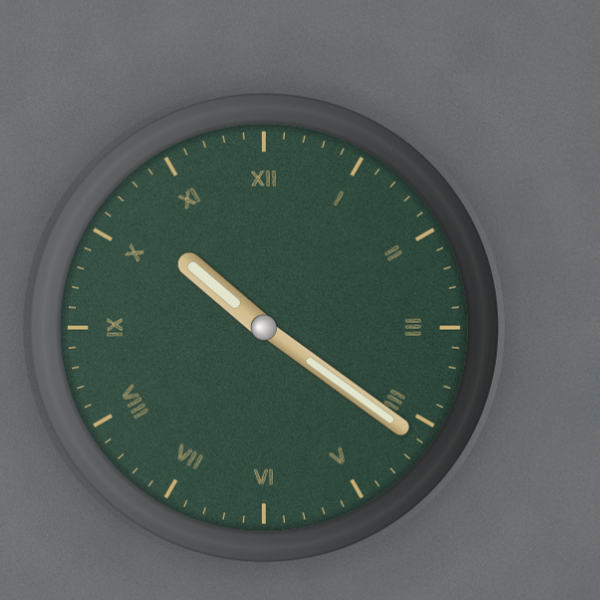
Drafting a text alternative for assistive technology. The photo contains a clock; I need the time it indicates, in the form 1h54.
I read 10h21
